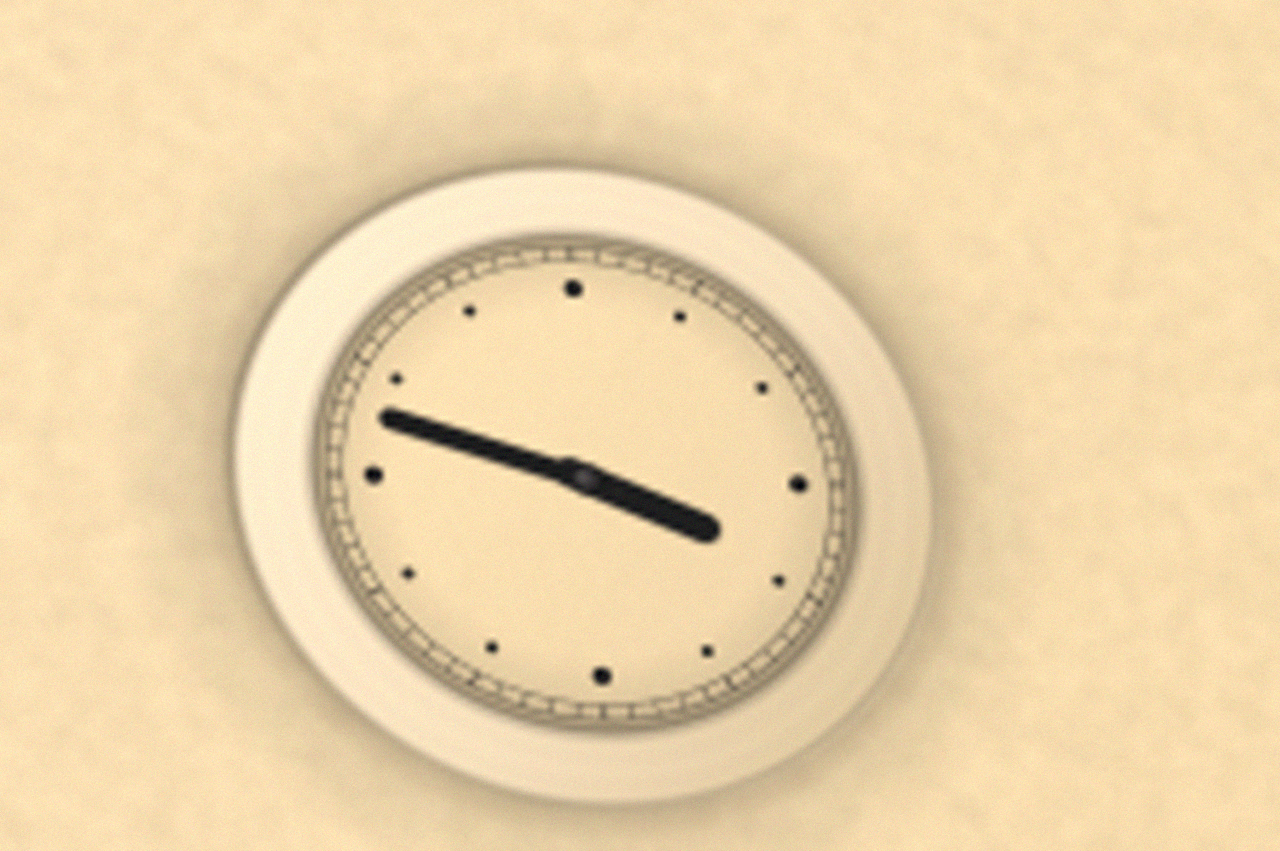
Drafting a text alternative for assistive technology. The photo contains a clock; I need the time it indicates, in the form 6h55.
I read 3h48
